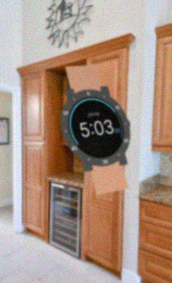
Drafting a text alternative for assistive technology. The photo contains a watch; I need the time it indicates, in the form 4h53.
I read 5h03
